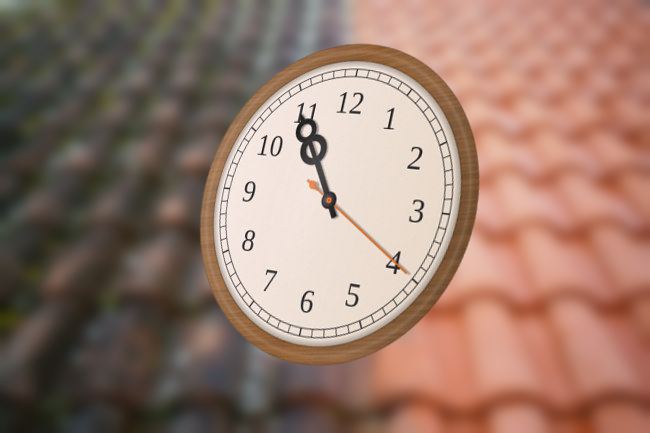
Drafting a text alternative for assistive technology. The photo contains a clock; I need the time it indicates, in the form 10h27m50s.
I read 10h54m20s
